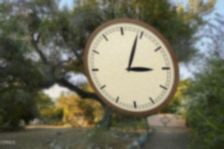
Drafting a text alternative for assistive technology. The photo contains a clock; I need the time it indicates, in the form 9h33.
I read 3h04
